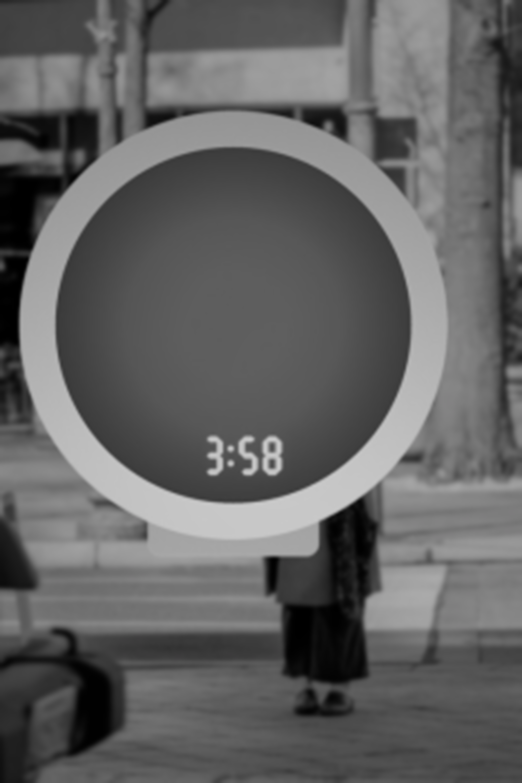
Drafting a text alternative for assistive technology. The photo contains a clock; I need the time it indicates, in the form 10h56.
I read 3h58
